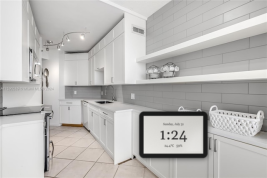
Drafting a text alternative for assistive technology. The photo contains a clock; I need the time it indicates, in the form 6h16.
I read 1h24
